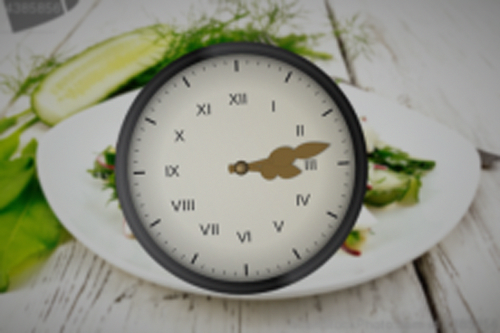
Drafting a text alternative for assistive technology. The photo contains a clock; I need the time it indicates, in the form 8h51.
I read 3h13
